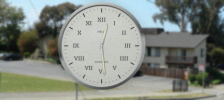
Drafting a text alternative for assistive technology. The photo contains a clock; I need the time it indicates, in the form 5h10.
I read 12h29
